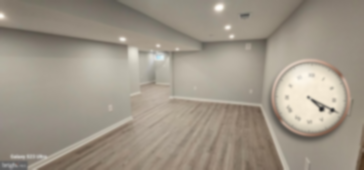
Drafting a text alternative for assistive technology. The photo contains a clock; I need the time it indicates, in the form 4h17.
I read 4h19
